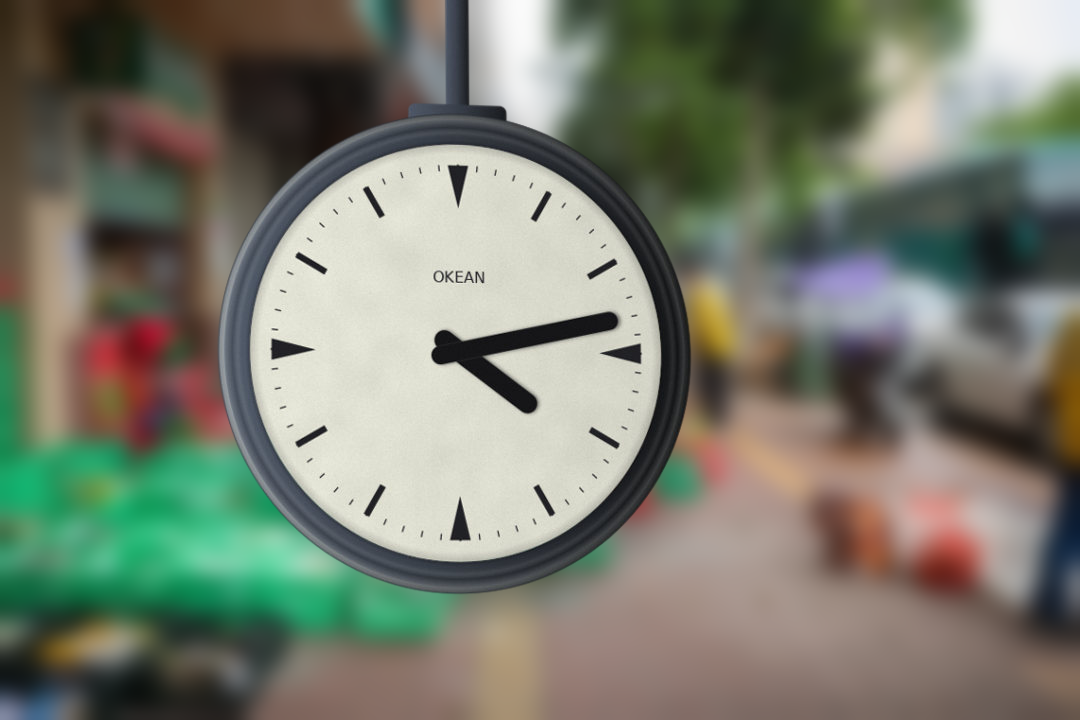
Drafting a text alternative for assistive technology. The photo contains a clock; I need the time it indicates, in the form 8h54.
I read 4h13
